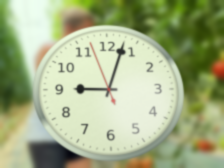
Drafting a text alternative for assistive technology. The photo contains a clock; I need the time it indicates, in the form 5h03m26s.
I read 9h02m57s
